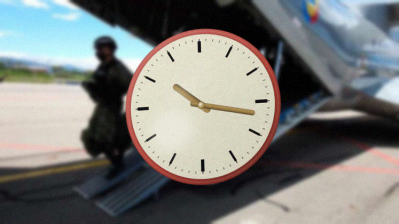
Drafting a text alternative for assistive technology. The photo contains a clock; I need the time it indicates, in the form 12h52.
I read 10h17
